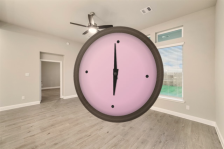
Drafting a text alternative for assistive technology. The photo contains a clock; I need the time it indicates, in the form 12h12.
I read 5h59
